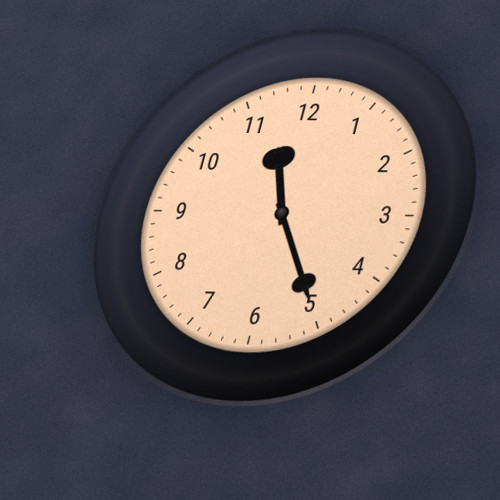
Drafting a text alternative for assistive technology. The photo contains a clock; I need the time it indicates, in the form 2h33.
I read 11h25
